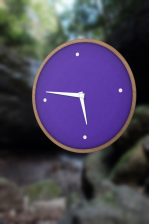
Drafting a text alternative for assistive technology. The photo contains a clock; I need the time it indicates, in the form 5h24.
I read 5h47
